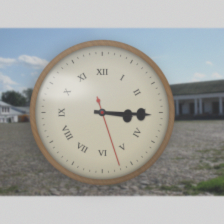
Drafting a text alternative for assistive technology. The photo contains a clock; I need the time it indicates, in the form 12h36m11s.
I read 3h15m27s
